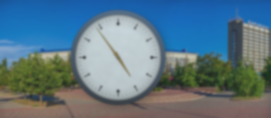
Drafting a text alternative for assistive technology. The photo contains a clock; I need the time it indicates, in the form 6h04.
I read 4h54
